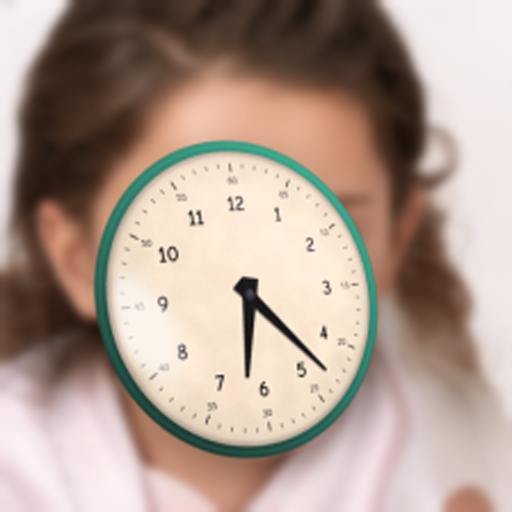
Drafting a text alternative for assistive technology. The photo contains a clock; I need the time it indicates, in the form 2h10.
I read 6h23
